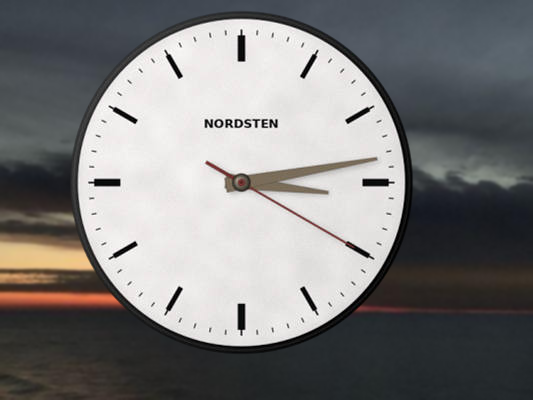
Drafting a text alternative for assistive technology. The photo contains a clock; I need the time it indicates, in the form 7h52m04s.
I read 3h13m20s
